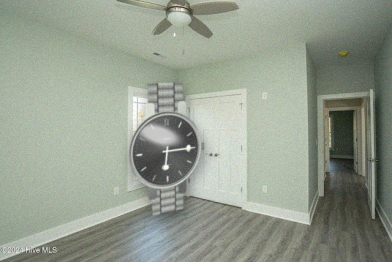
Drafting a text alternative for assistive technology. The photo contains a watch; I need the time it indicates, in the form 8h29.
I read 6h15
